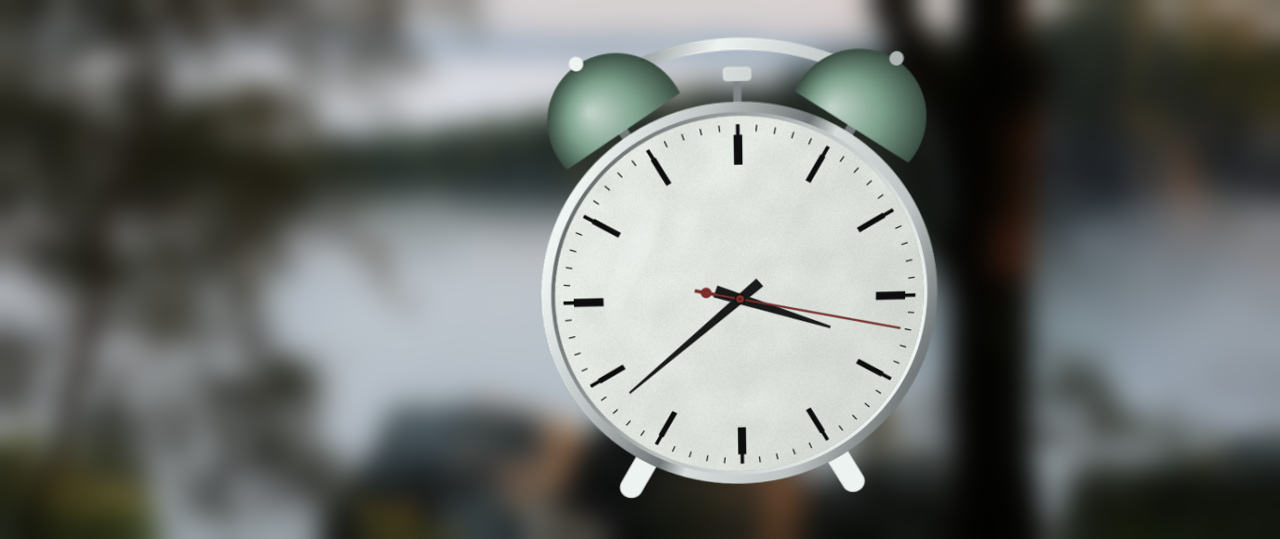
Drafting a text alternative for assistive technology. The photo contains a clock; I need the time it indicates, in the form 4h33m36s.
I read 3h38m17s
